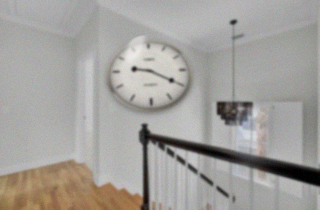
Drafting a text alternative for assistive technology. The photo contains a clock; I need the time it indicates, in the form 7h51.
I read 9h20
